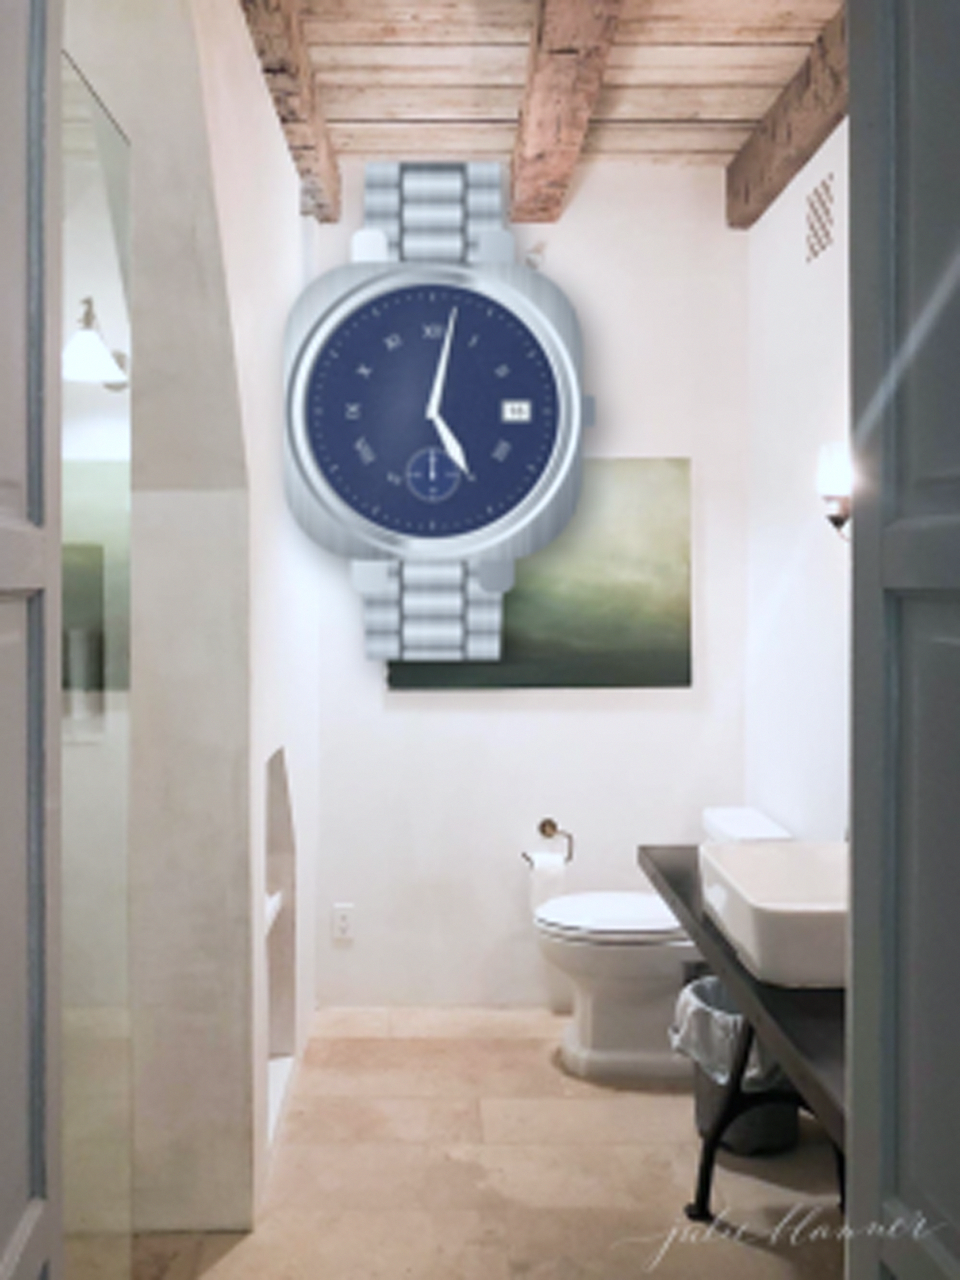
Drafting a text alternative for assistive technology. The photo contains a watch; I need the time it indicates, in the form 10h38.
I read 5h02
